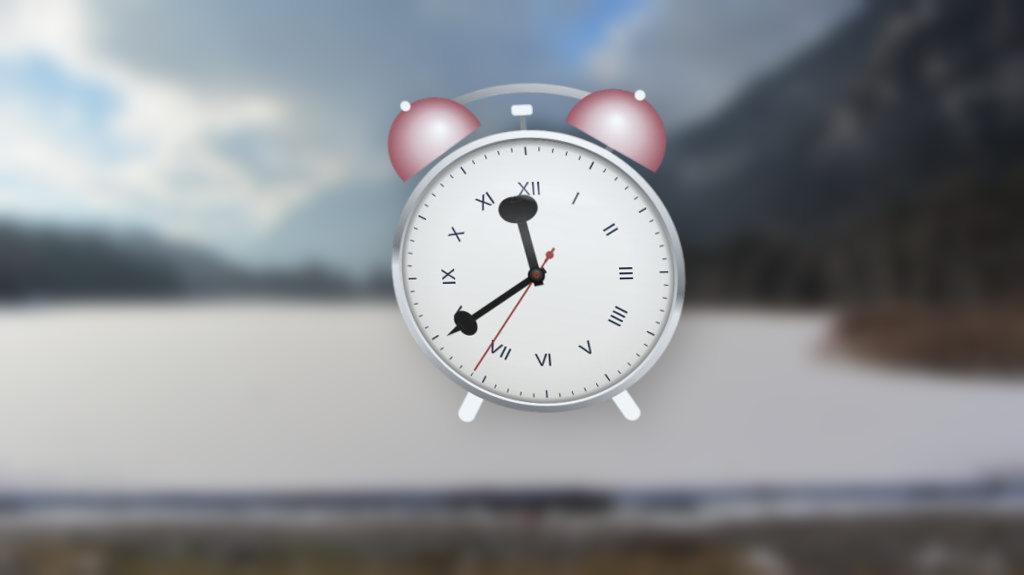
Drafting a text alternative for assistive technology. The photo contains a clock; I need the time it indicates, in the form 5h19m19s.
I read 11h39m36s
